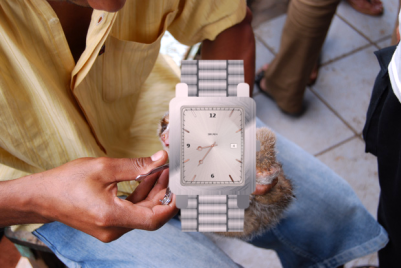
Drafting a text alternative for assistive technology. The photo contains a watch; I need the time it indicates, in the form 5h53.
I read 8h36
